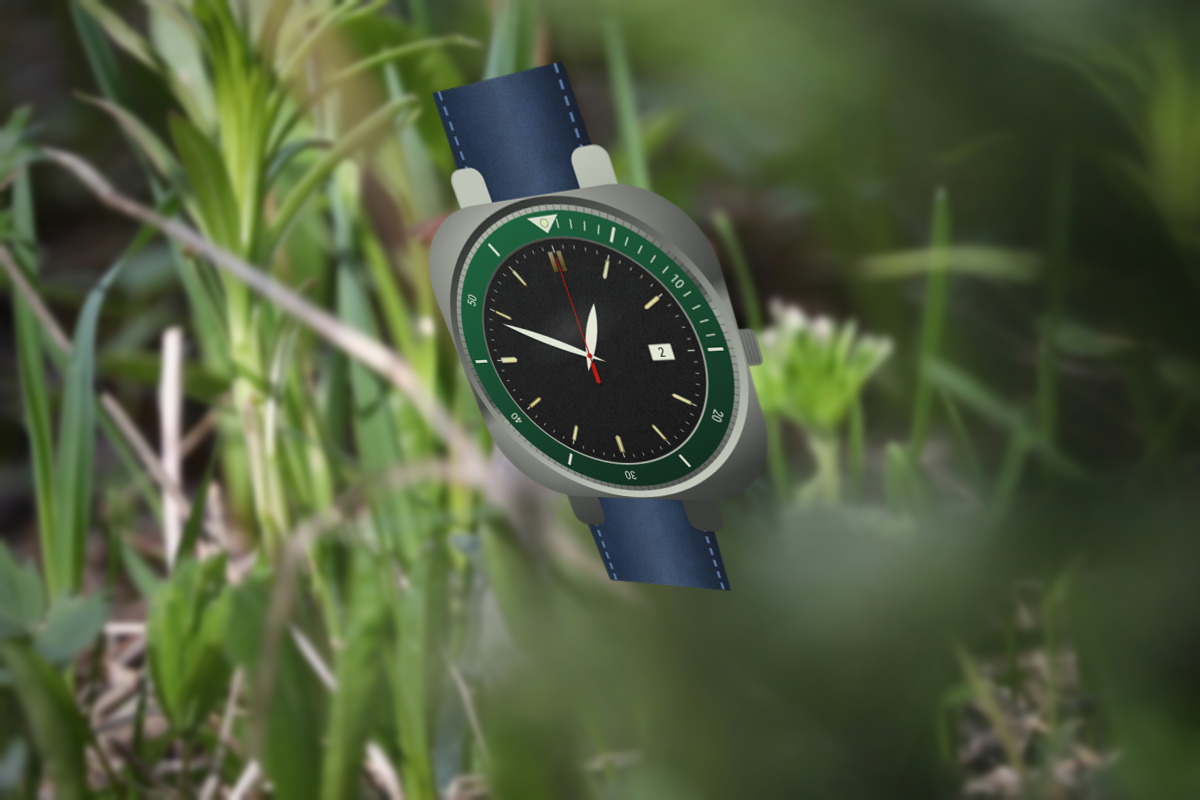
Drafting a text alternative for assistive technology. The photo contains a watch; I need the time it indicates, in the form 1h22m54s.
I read 12h49m00s
